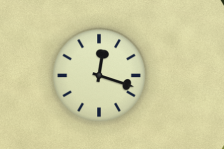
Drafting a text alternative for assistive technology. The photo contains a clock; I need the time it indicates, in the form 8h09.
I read 12h18
